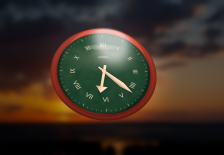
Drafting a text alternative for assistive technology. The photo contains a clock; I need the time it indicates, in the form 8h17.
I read 6h22
